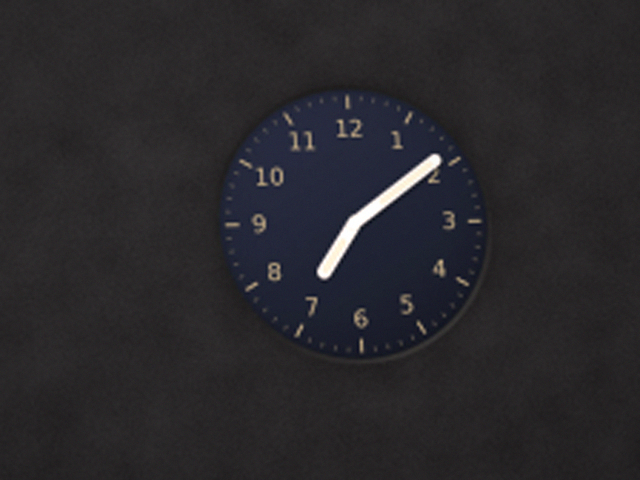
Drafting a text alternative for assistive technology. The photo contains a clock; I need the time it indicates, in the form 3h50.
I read 7h09
